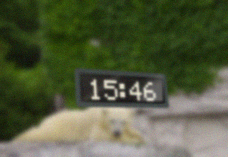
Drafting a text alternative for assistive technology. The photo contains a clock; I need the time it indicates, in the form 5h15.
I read 15h46
